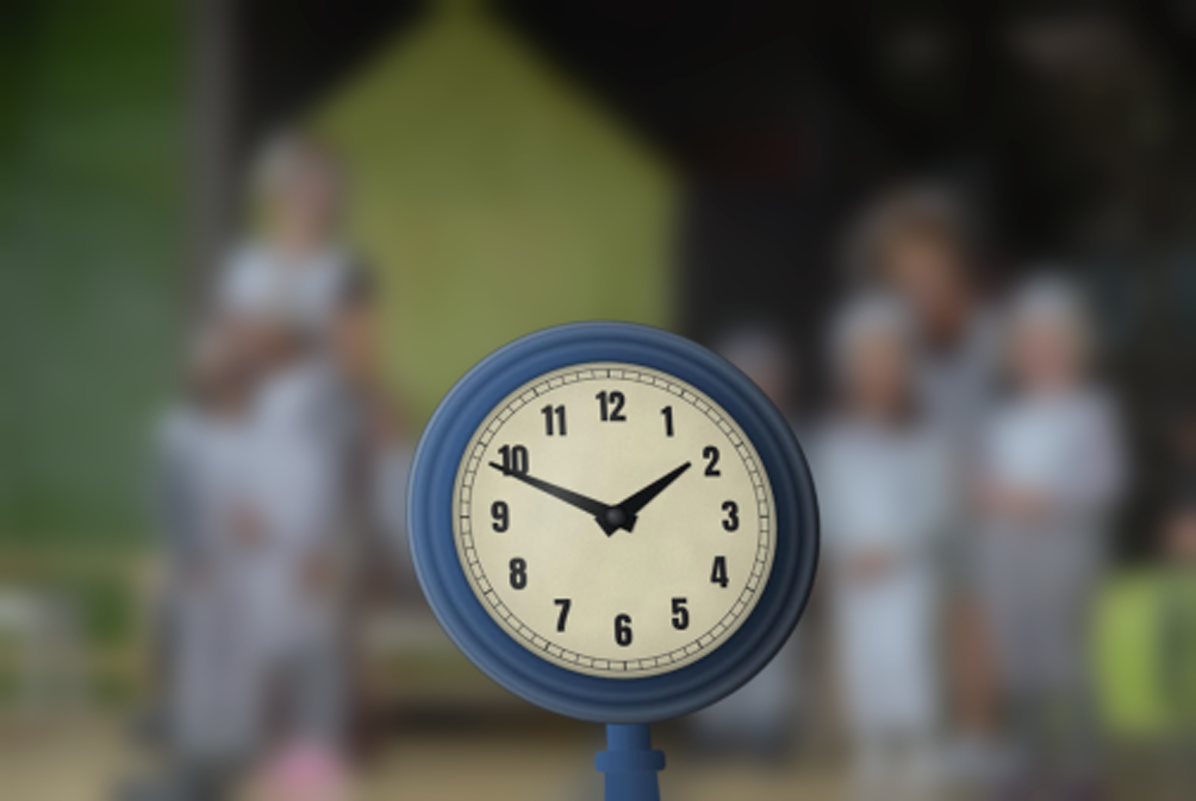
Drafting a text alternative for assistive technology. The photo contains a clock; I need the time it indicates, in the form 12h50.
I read 1h49
